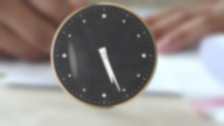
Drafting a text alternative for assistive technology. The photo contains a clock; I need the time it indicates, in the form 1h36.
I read 5h26
